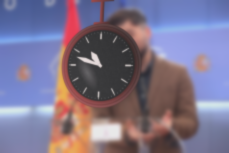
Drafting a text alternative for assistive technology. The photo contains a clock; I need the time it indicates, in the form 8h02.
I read 10h48
